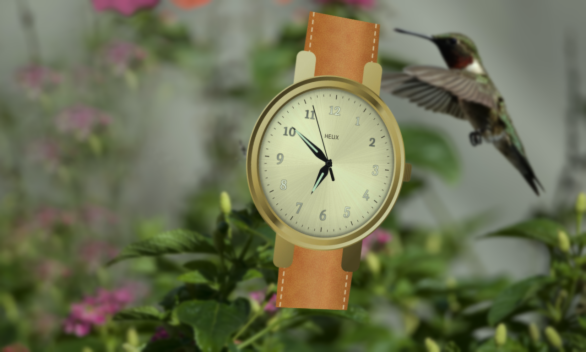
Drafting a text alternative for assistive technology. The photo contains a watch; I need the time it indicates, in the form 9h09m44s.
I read 6h50m56s
